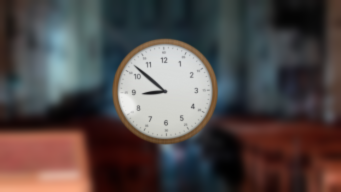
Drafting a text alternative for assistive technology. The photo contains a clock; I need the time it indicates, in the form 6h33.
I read 8h52
